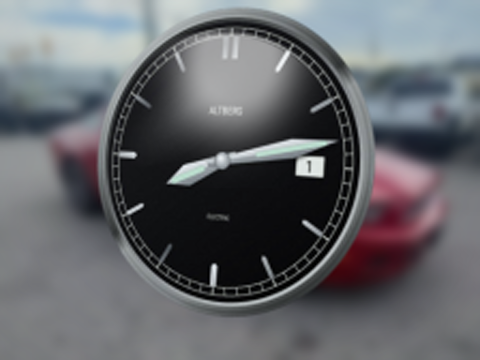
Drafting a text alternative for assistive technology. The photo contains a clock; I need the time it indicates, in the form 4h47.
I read 8h13
